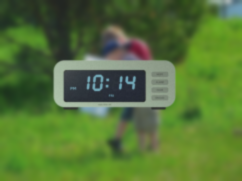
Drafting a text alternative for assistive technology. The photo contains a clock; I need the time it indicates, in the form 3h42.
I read 10h14
